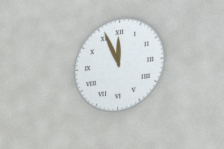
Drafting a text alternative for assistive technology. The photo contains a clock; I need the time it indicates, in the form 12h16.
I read 11h56
